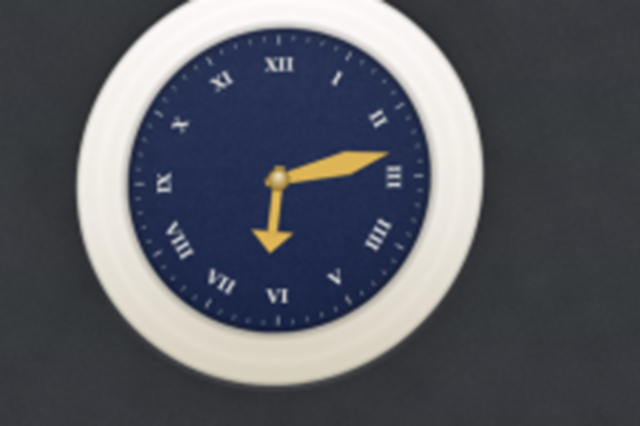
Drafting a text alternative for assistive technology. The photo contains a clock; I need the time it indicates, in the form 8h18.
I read 6h13
